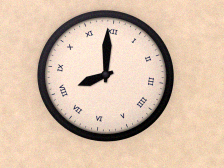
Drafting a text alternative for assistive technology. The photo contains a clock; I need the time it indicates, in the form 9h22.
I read 7h59
